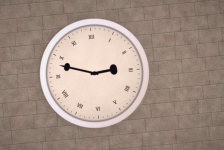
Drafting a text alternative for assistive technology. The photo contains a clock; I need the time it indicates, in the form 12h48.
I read 2h48
